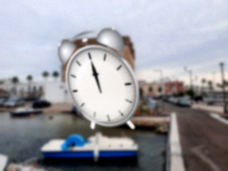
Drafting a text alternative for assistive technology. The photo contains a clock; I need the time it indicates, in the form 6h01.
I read 12h00
